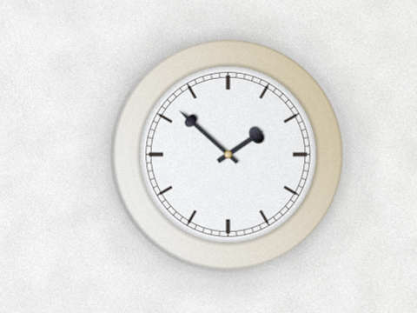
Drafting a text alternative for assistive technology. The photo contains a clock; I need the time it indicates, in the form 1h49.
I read 1h52
